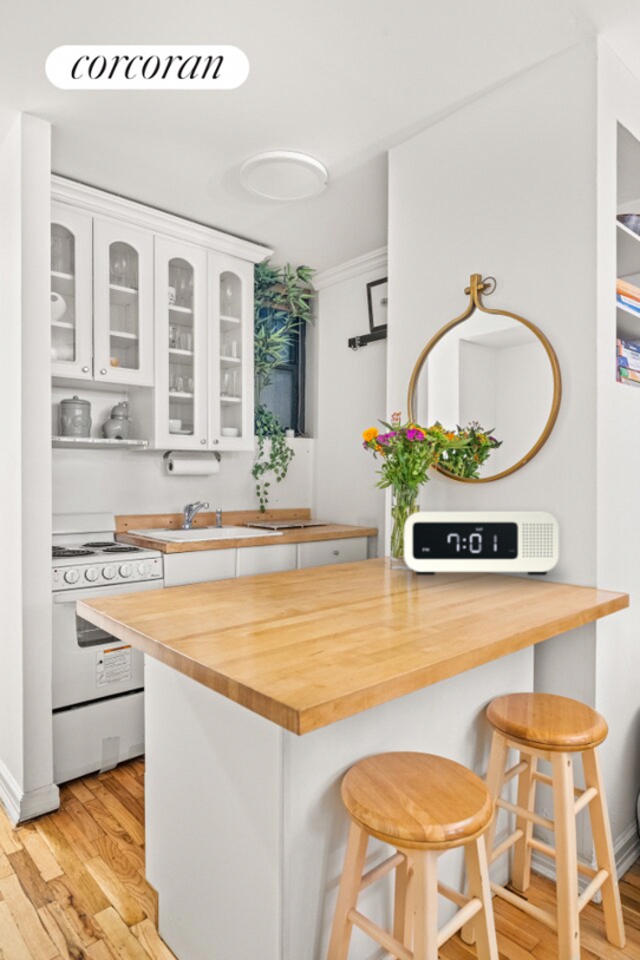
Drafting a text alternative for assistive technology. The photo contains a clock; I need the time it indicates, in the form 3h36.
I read 7h01
